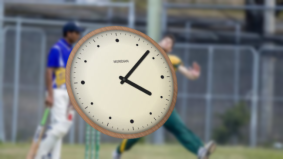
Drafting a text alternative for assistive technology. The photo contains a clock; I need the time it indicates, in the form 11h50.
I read 4h08
